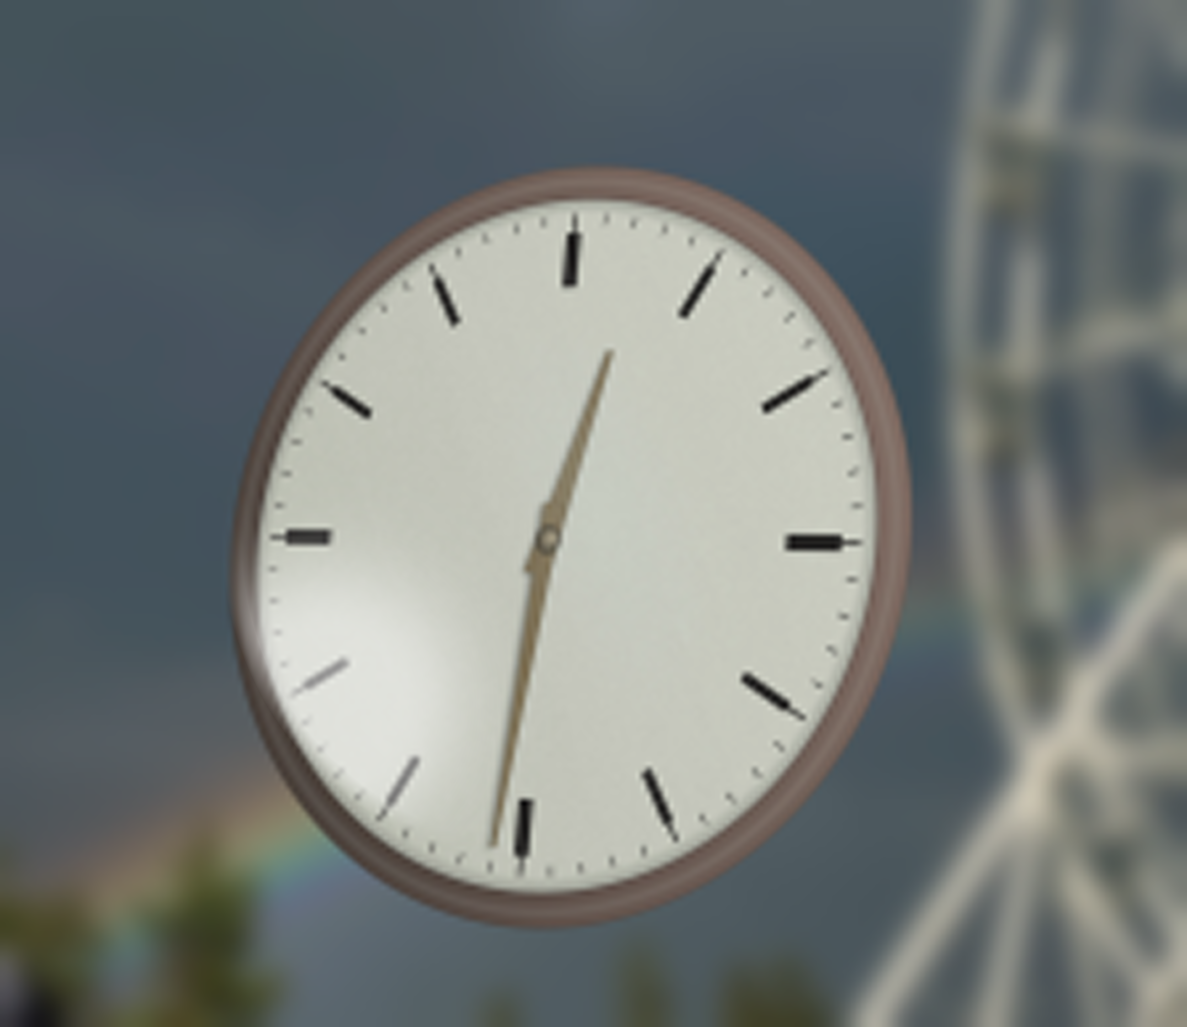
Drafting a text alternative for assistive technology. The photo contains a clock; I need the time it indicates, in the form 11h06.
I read 12h31
